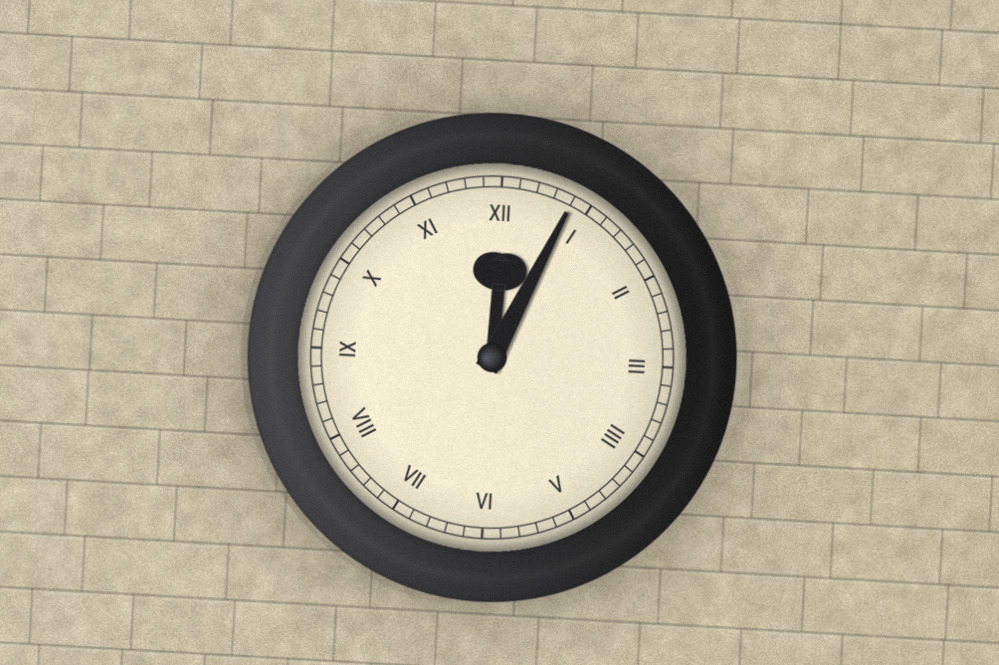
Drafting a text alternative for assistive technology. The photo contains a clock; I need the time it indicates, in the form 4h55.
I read 12h04
